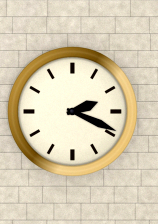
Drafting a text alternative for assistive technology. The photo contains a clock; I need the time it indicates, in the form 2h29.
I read 2h19
